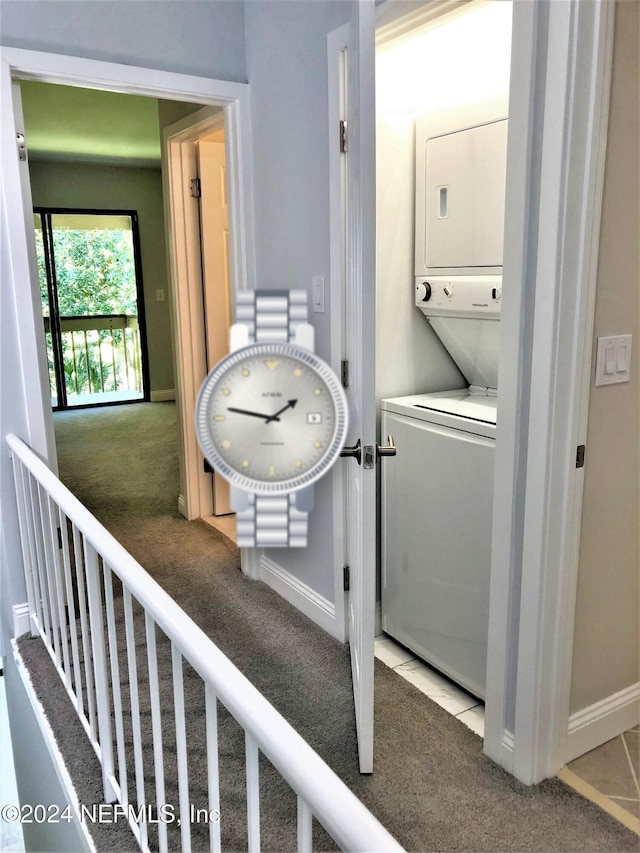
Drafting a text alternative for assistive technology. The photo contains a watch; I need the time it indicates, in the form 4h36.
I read 1h47
